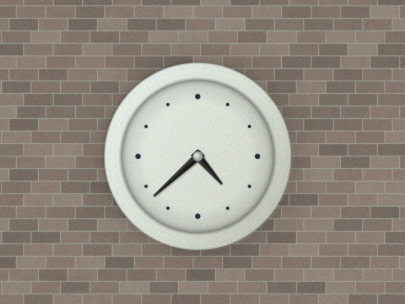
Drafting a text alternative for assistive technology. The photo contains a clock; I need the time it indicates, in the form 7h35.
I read 4h38
